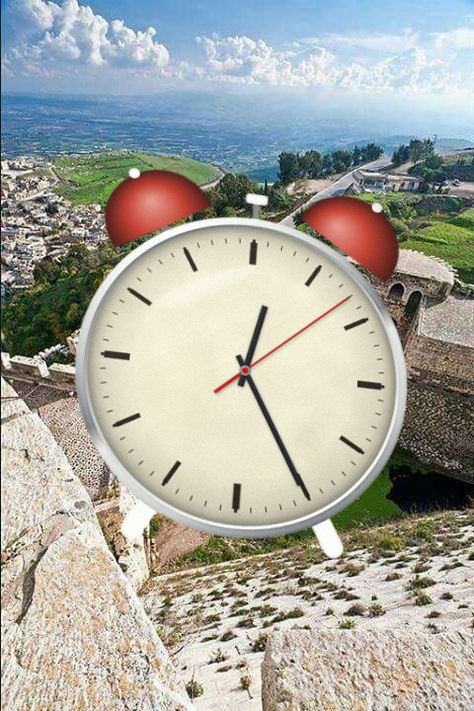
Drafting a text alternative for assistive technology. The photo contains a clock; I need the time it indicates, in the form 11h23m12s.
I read 12h25m08s
